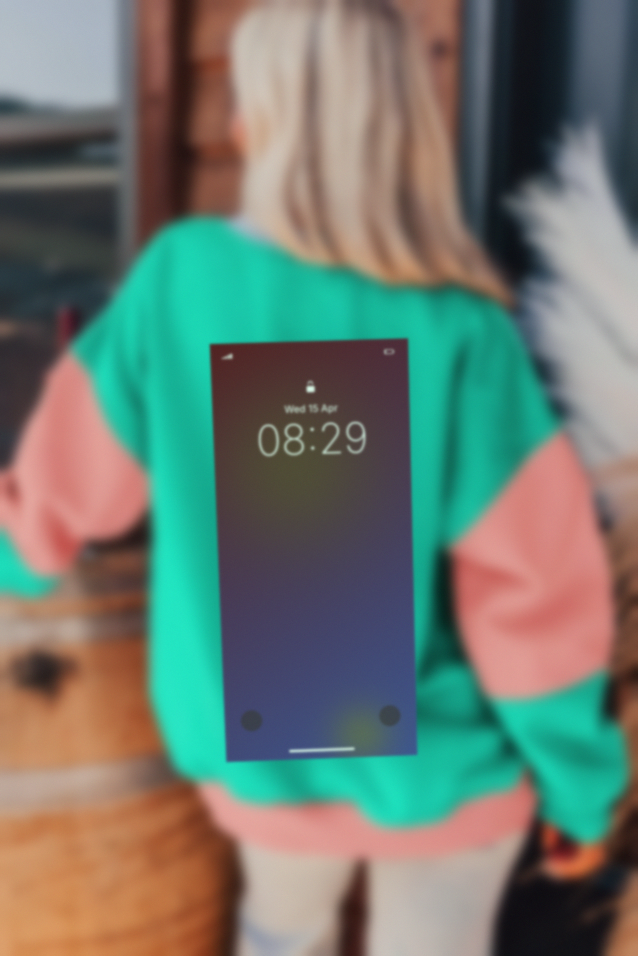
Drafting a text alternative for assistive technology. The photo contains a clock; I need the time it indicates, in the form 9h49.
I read 8h29
